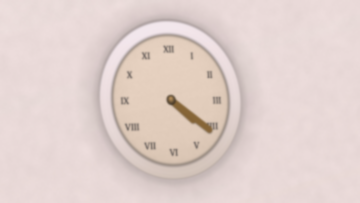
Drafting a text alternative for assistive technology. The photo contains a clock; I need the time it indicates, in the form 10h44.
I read 4h21
